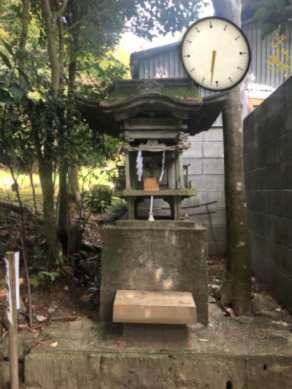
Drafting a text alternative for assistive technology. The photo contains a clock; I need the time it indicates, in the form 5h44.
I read 6h32
